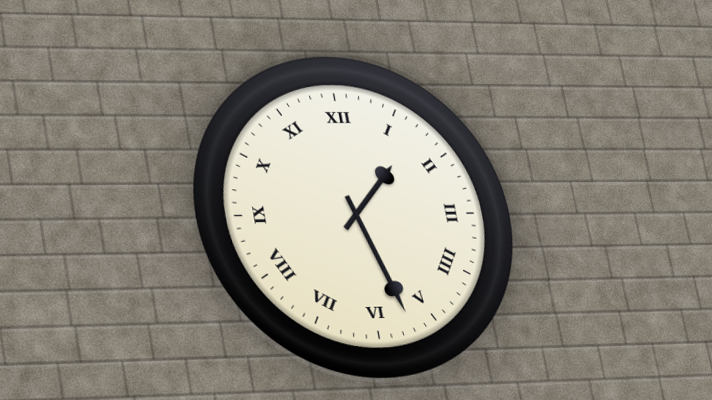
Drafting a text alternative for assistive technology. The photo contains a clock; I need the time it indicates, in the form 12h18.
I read 1h27
